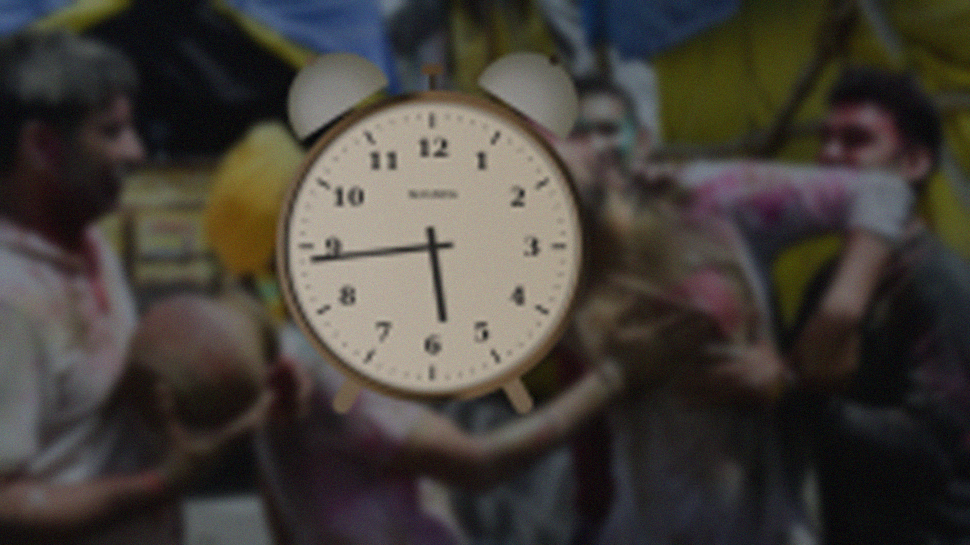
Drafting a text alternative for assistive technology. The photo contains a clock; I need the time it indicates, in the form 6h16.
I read 5h44
